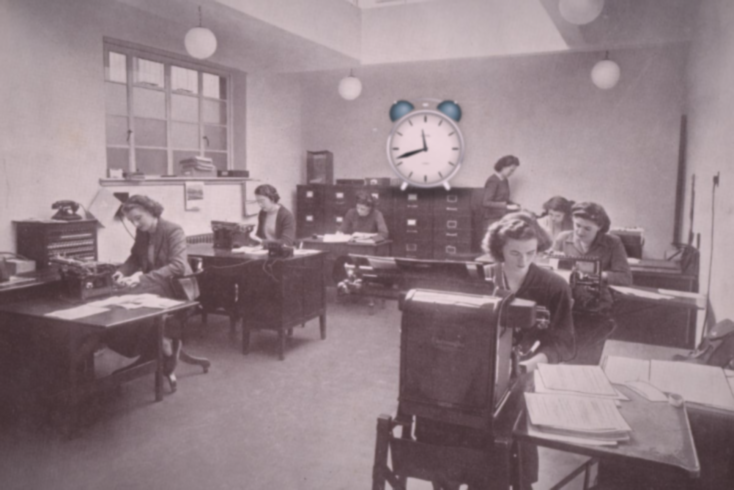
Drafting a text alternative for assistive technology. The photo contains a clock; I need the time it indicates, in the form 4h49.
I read 11h42
